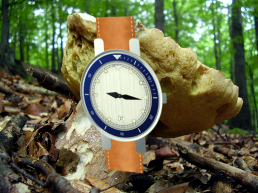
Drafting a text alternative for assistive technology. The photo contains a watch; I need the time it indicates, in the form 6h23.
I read 9h16
